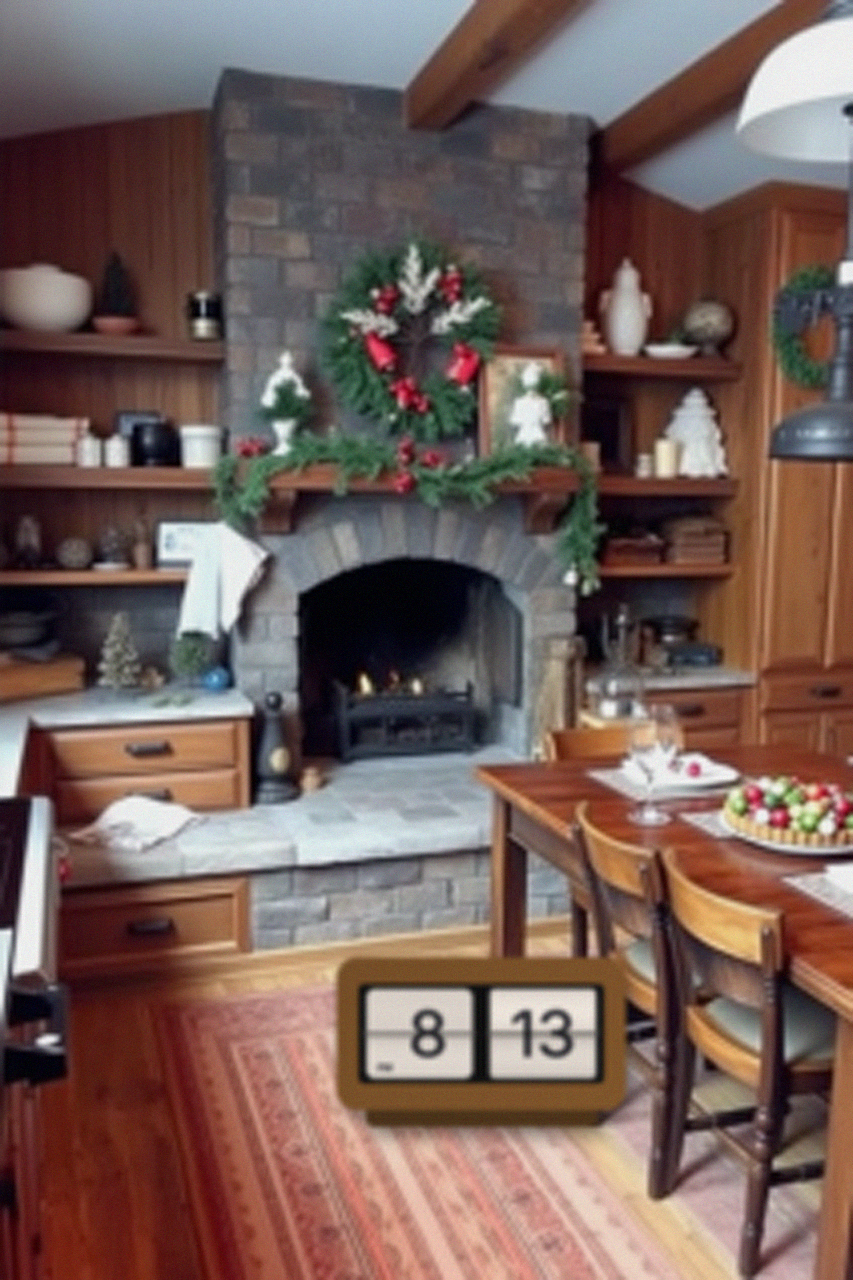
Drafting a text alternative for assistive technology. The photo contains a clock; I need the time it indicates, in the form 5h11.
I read 8h13
